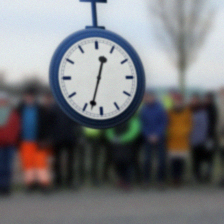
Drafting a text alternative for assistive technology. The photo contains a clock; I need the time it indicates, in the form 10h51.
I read 12h33
